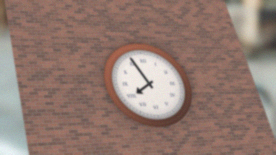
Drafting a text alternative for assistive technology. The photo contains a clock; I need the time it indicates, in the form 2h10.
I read 7h56
